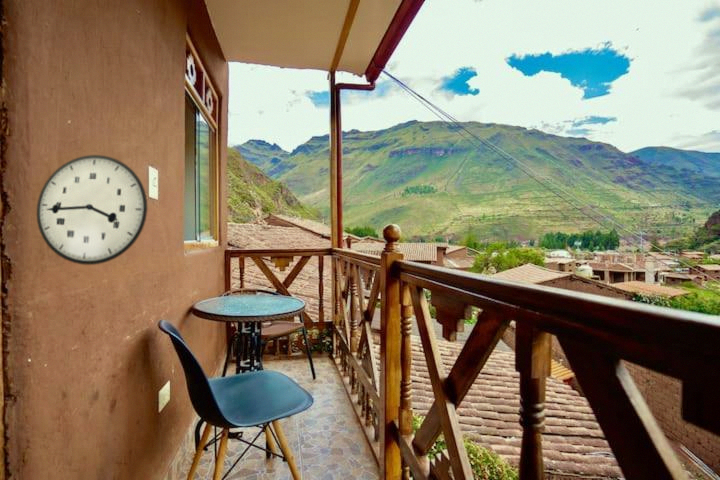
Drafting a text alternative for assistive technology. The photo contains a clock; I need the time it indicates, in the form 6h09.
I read 3h44
